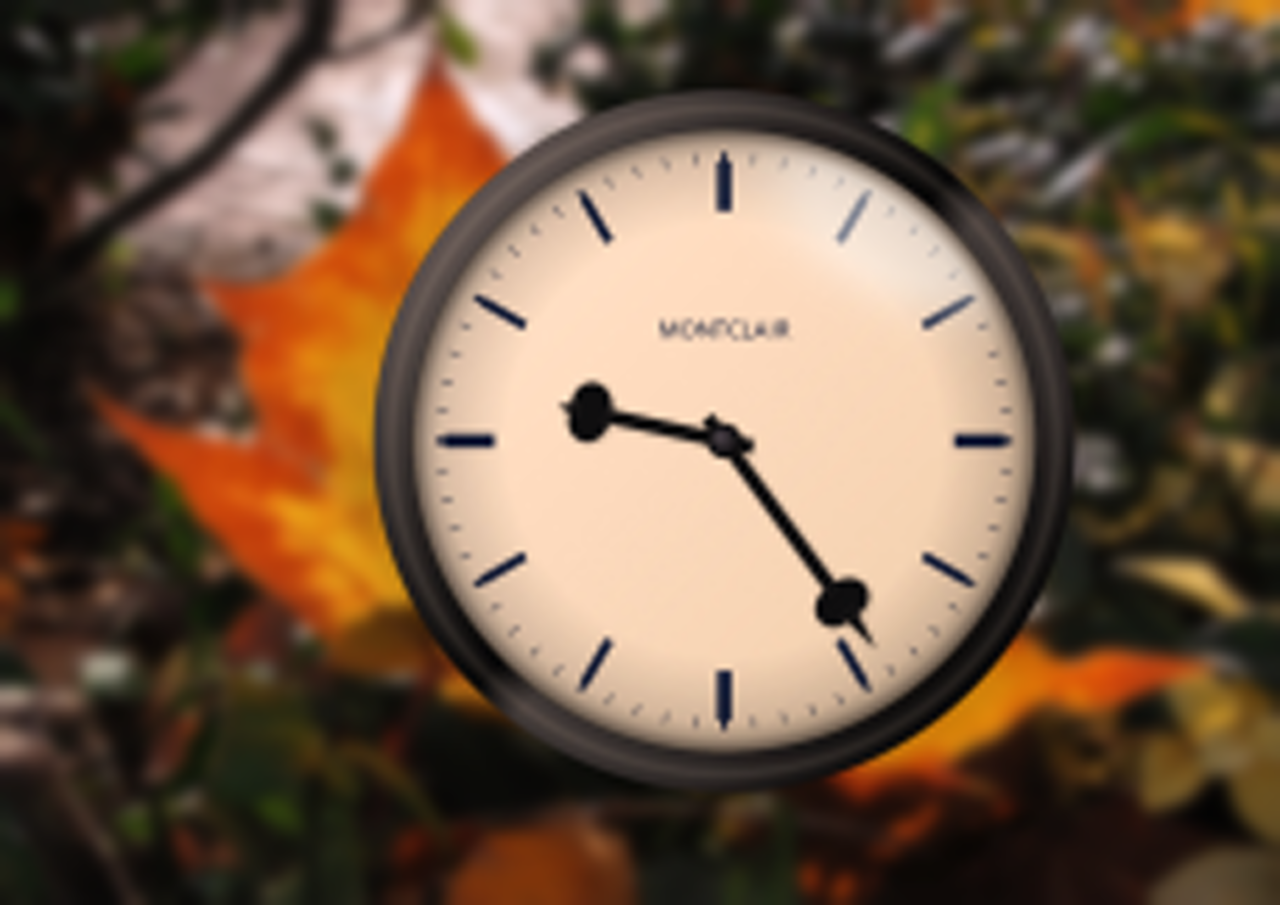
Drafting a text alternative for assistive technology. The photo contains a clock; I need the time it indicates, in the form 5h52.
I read 9h24
